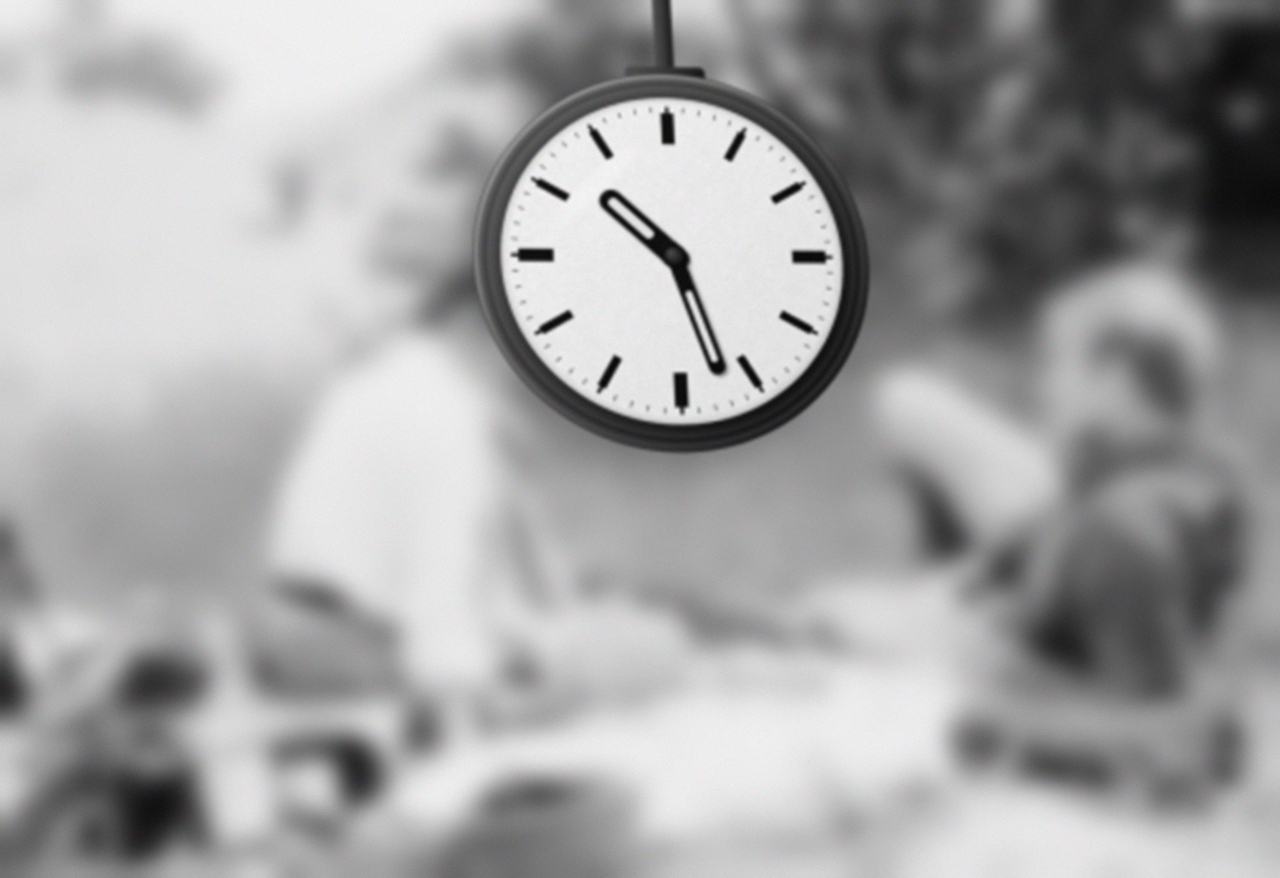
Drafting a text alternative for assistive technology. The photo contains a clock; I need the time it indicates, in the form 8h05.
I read 10h27
